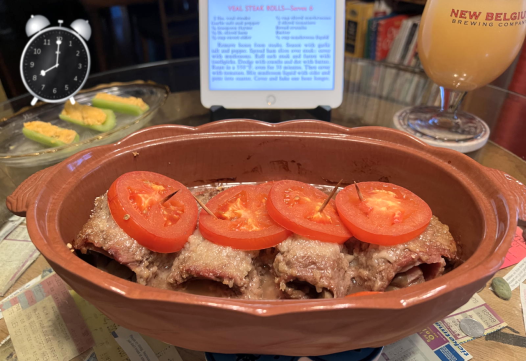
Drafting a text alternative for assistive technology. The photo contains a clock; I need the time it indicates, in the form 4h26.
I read 8h00
